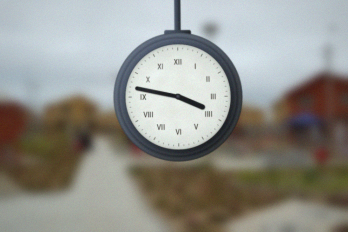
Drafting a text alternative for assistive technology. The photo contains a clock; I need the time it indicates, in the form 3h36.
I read 3h47
